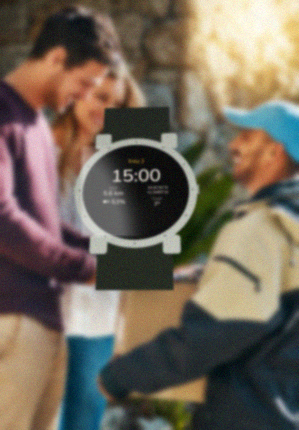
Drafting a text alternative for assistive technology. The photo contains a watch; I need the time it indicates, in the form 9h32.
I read 15h00
